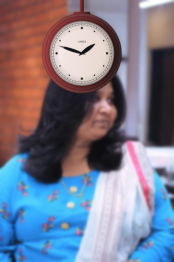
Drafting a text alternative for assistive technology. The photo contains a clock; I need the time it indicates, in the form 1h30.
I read 1h48
